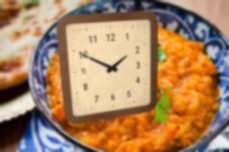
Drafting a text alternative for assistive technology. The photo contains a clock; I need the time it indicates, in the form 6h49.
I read 1h50
